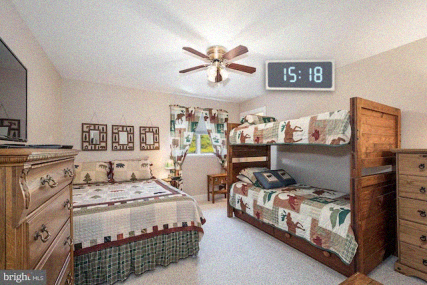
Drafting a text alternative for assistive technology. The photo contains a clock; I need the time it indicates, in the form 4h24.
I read 15h18
